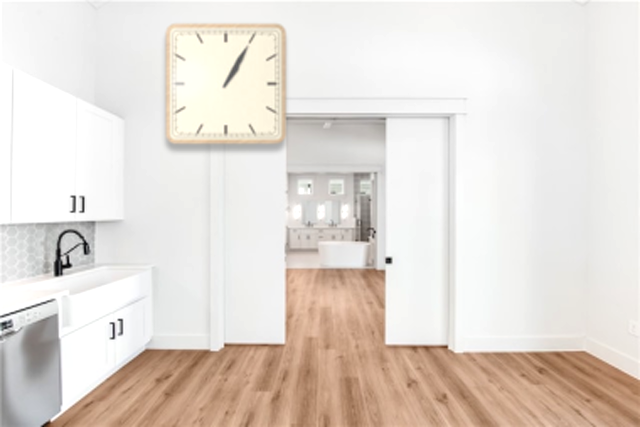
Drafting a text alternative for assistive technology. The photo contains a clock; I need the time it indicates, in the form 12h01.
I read 1h05
